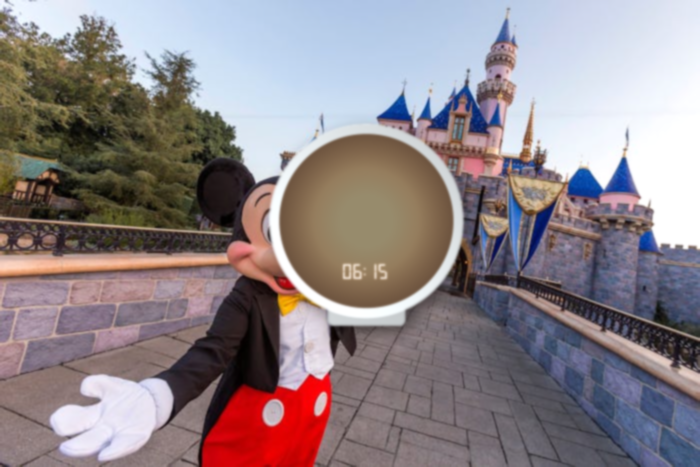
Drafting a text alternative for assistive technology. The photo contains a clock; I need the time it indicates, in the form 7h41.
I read 6h15
